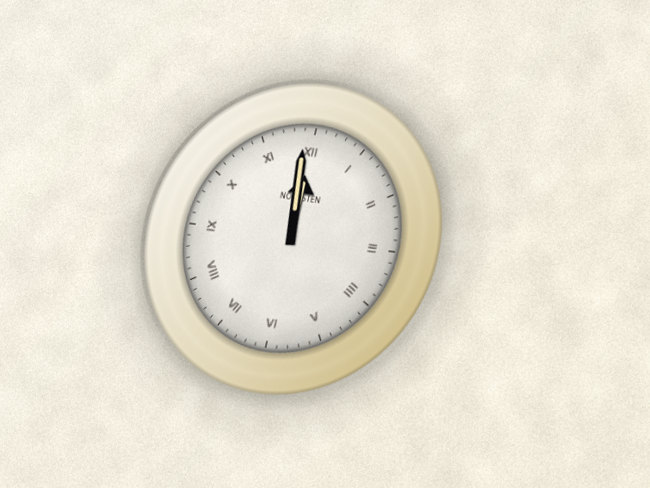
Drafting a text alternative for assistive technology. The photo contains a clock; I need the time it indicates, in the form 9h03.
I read 11h59
